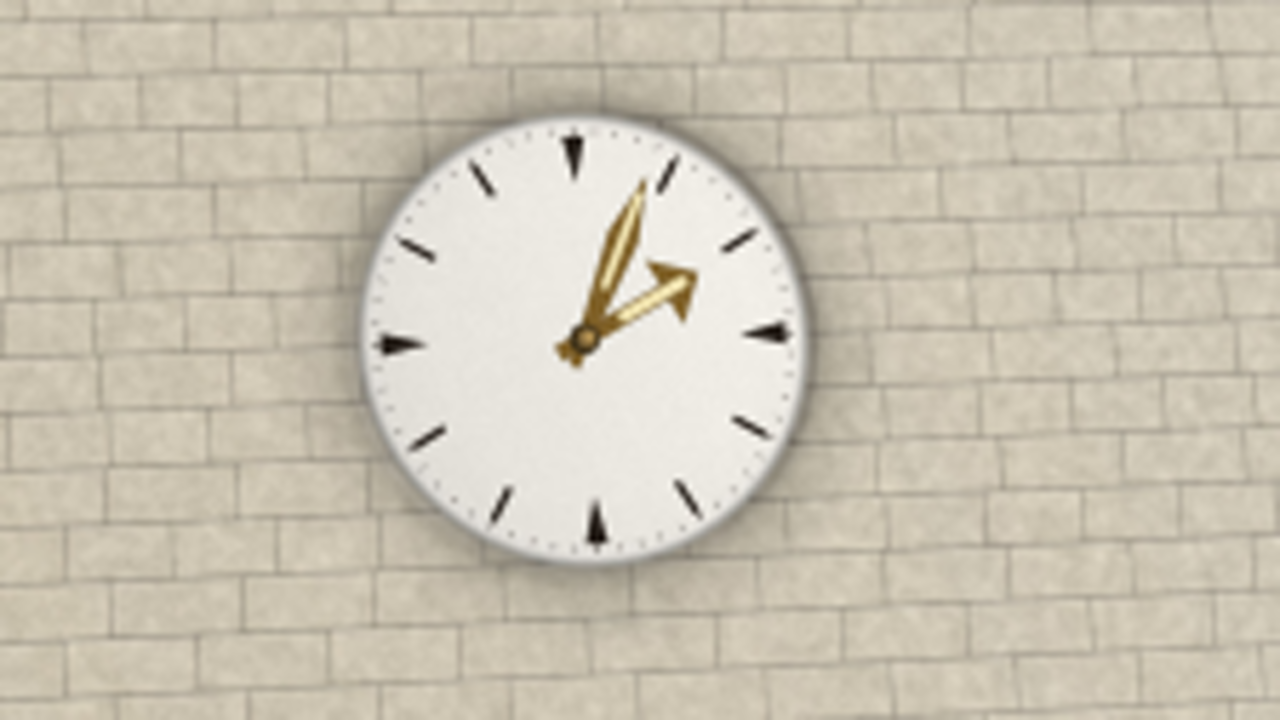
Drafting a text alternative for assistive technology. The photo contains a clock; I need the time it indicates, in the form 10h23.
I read 2h04
